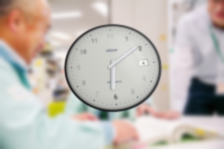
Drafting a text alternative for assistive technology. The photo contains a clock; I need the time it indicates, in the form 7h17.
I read 6h09
